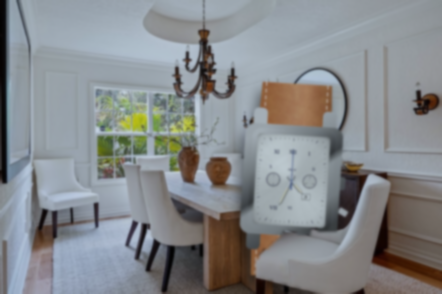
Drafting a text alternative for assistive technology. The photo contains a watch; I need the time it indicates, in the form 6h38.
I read 4h34
